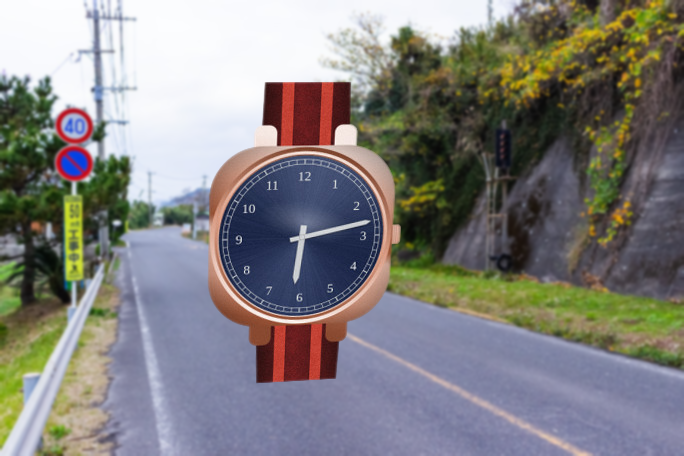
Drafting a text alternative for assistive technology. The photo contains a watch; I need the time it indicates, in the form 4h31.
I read 6h13
